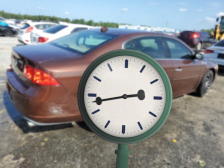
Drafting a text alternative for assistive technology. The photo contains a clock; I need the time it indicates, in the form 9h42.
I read 2h43
